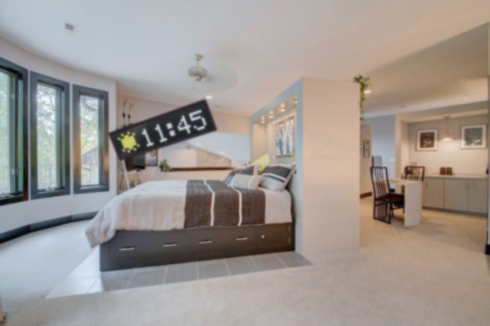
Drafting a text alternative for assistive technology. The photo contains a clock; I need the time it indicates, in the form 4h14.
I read 11h45
